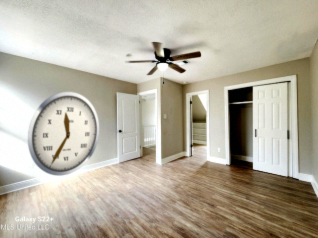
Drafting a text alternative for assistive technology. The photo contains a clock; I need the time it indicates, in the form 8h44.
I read 11h35
